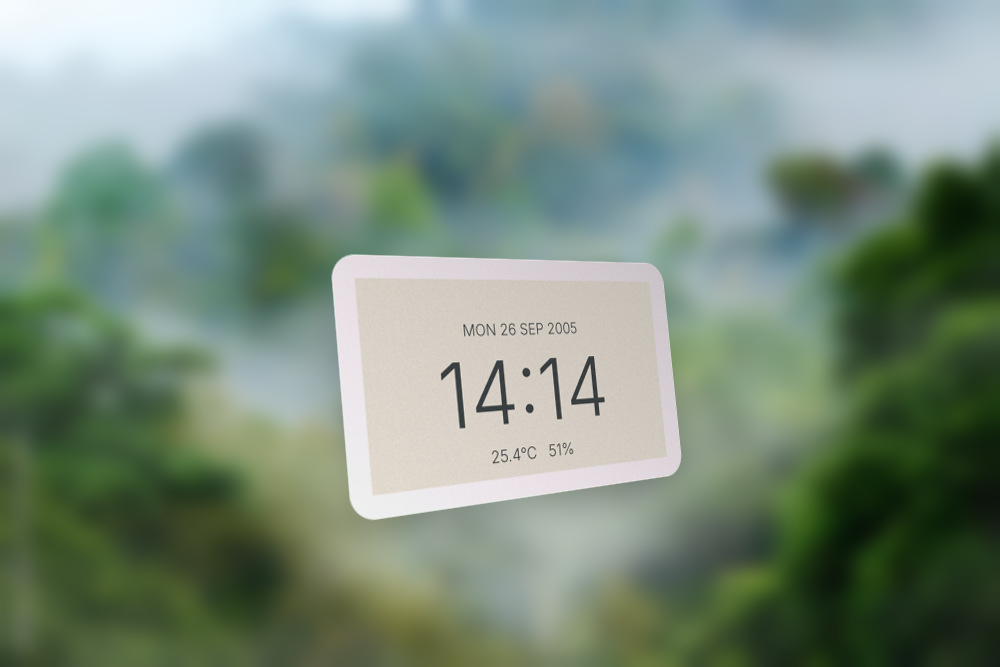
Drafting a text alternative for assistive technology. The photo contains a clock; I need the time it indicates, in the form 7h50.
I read 14h14
